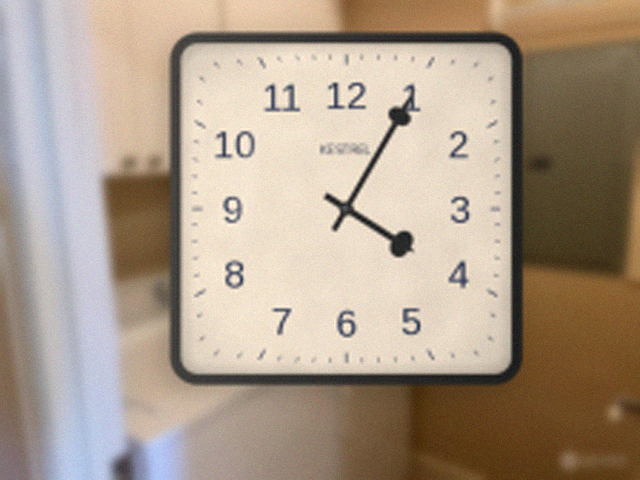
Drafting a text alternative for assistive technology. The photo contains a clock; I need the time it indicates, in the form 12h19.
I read 4h05
